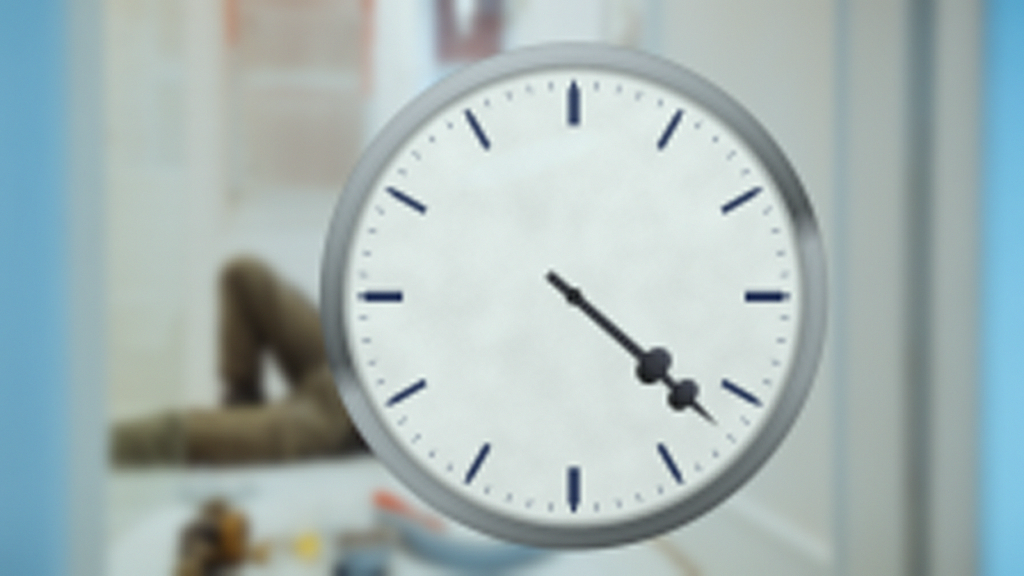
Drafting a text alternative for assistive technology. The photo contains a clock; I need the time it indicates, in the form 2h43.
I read 4h22
